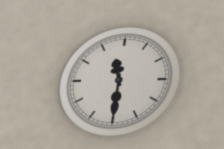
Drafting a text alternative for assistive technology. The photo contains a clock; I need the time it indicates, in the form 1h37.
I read 11h30
